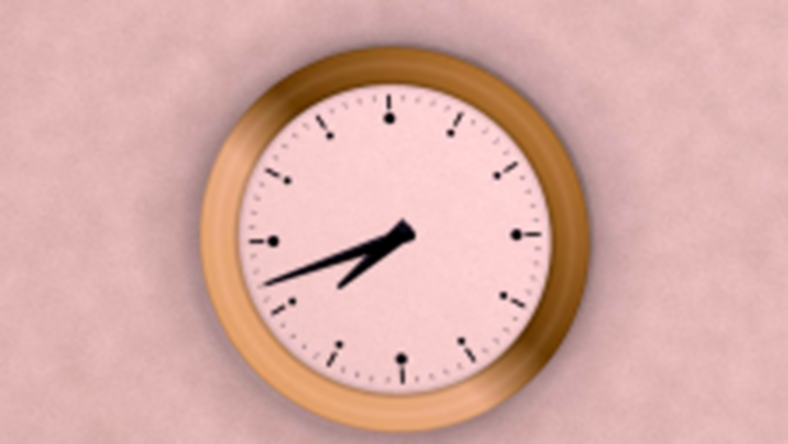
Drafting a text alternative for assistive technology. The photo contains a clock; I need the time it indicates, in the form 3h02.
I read 7h42
